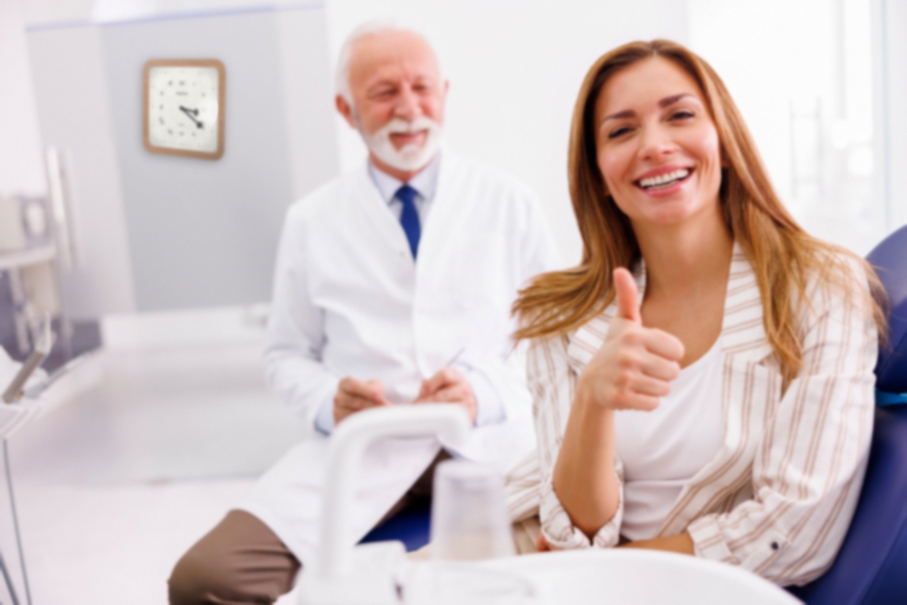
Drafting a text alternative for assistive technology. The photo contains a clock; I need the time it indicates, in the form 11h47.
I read 3h21
